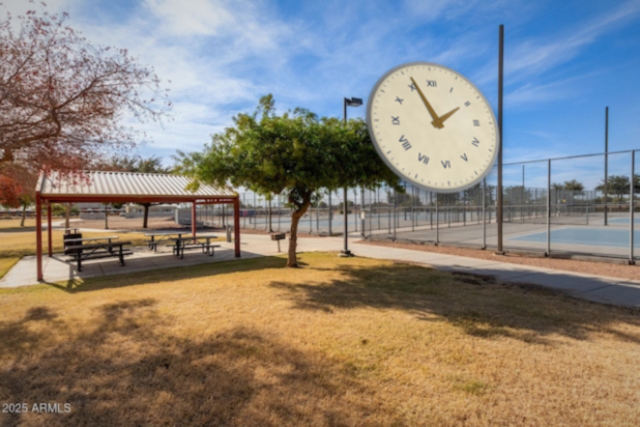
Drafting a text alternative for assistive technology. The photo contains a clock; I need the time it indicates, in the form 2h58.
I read 1h56
